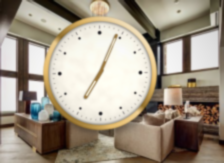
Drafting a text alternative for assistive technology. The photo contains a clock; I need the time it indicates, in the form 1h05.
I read 7h04
